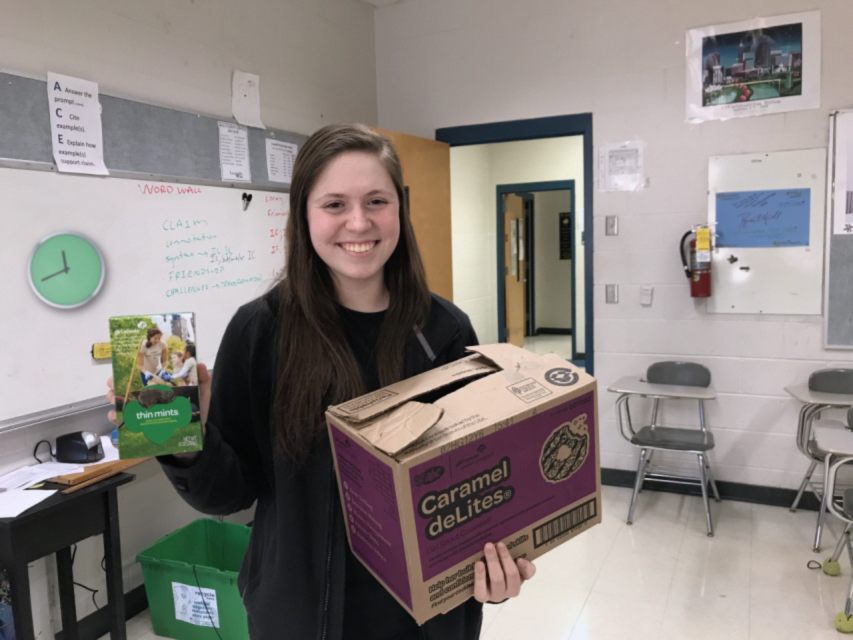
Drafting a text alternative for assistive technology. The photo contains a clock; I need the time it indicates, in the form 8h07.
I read 11h41
